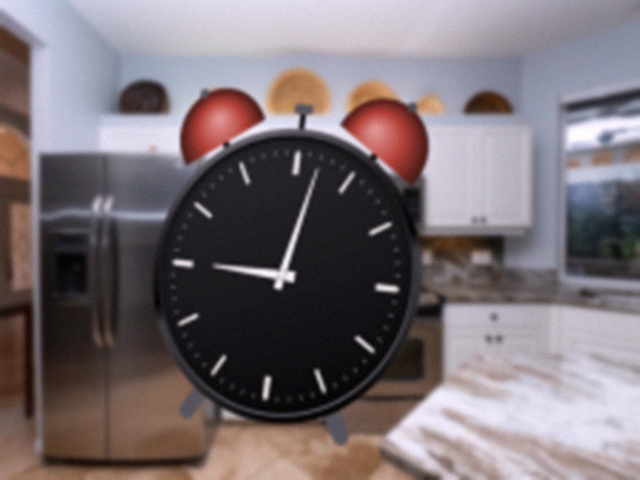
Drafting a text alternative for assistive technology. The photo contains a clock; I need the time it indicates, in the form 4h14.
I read 9h02
